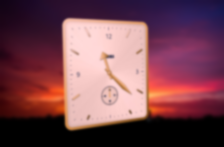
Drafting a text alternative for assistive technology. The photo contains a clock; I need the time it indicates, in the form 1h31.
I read 11h22
